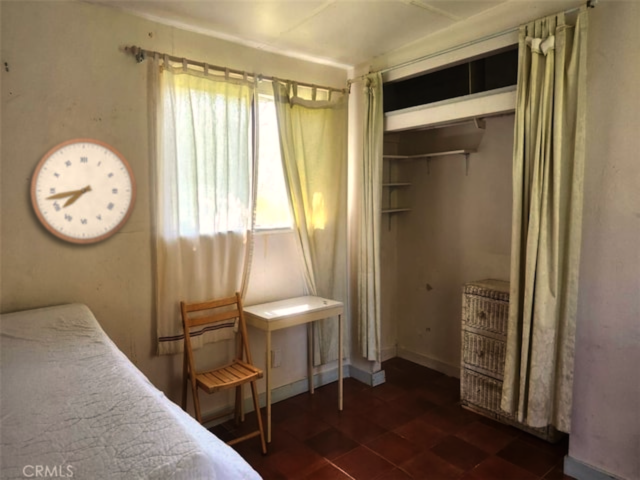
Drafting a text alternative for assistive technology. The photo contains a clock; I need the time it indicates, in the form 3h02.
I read 7h43
